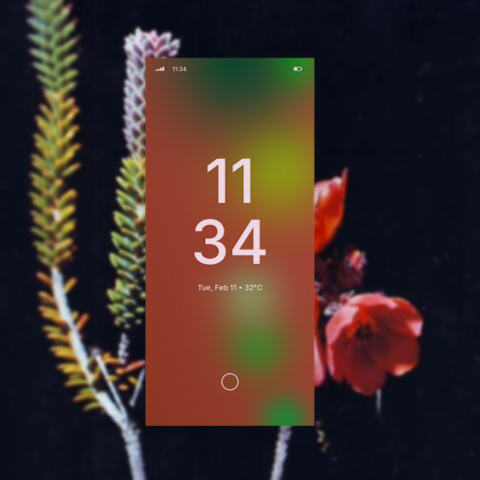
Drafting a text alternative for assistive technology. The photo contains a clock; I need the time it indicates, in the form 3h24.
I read 11h34
